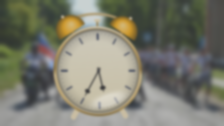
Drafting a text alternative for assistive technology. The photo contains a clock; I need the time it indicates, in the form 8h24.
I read 5h35
